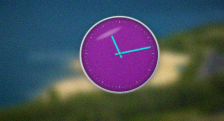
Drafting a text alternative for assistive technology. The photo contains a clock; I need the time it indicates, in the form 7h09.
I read 11h13
